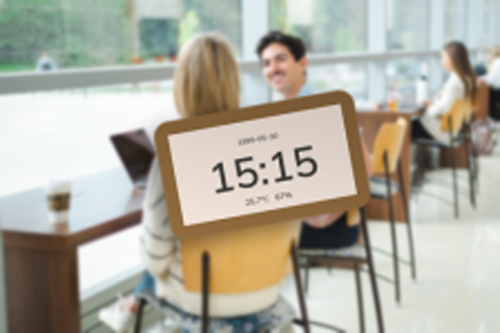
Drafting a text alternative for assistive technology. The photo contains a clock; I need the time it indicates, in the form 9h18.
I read 15h15
